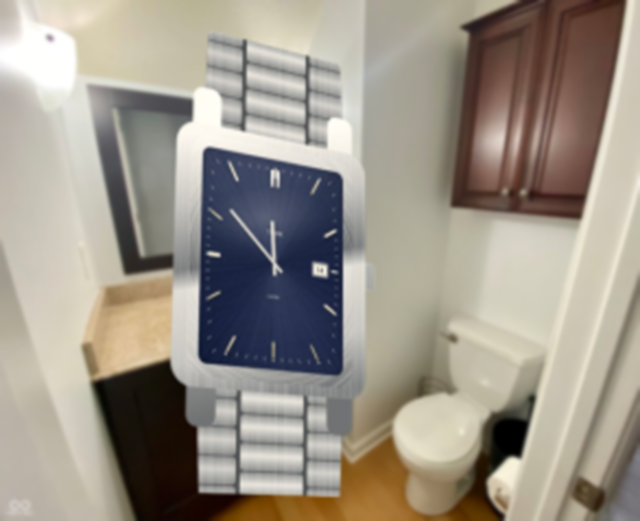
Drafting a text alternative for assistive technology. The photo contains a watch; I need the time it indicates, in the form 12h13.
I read 11h52
